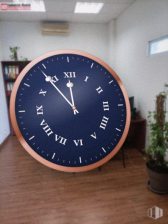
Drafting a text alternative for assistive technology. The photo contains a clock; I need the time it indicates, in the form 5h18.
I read 11h54
